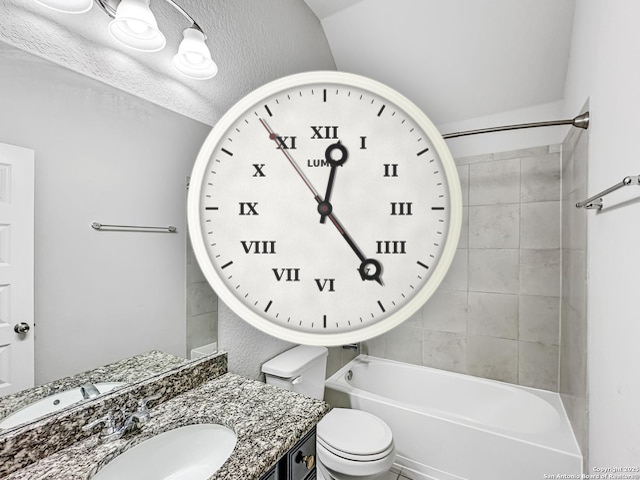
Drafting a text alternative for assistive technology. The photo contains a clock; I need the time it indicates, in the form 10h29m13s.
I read 12h23m54s
